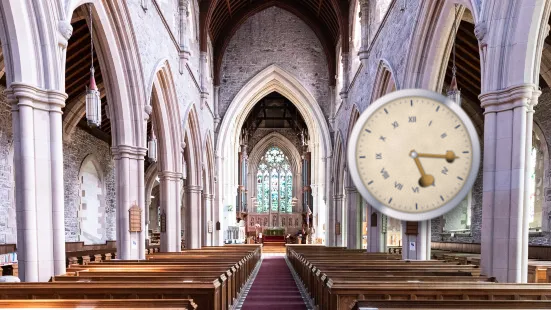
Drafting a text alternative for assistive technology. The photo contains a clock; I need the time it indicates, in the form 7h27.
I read 5h16
